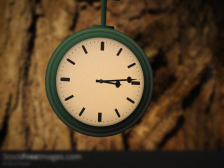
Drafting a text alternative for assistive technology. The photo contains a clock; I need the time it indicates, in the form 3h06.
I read 3h14
